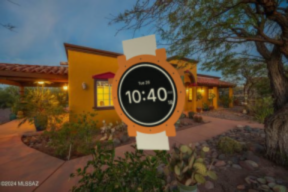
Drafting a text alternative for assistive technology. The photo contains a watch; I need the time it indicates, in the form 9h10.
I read 10h40
